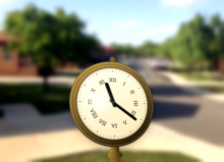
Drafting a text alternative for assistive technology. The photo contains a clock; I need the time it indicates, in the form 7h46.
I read 11h21
